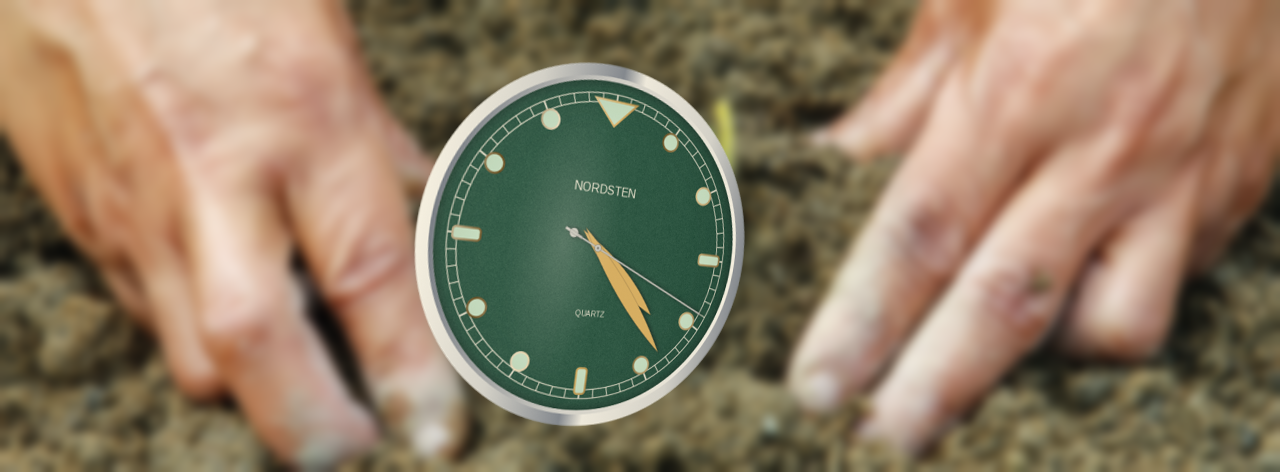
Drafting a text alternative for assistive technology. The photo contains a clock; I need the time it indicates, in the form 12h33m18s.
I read 4h23m19s
